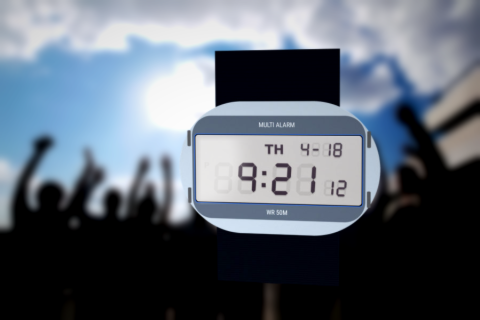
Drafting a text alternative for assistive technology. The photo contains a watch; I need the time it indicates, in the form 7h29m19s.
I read 9h21m12s
